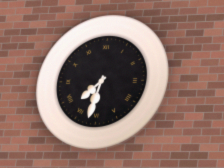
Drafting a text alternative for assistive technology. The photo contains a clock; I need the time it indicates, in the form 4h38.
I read 7h32
